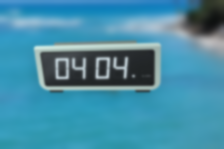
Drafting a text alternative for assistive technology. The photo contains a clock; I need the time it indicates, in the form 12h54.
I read 4h04
